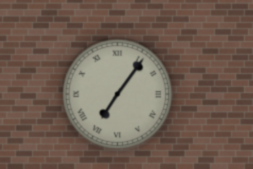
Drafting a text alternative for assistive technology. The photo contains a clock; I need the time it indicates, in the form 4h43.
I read 7h06
